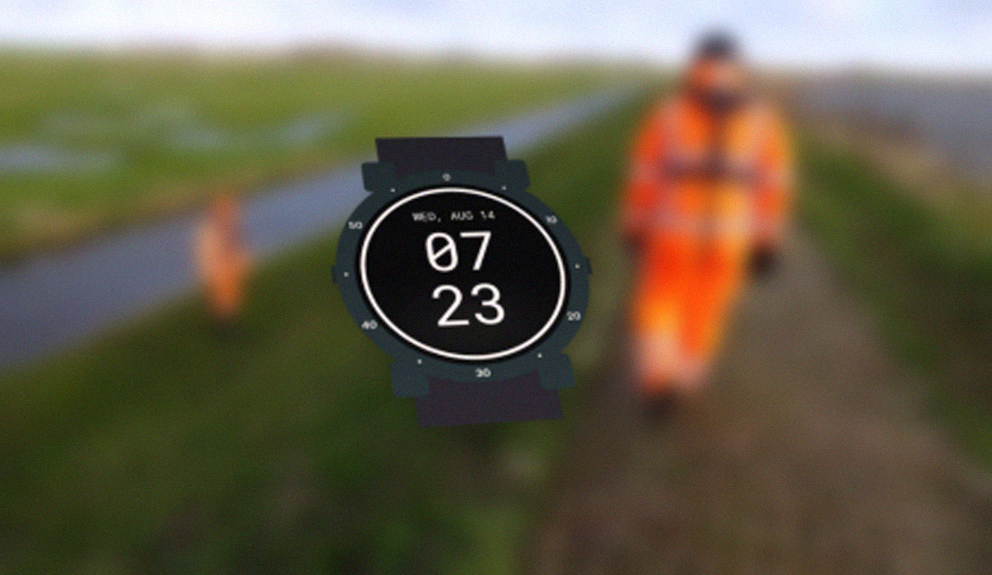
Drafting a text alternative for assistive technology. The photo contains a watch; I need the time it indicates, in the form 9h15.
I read 7h23
